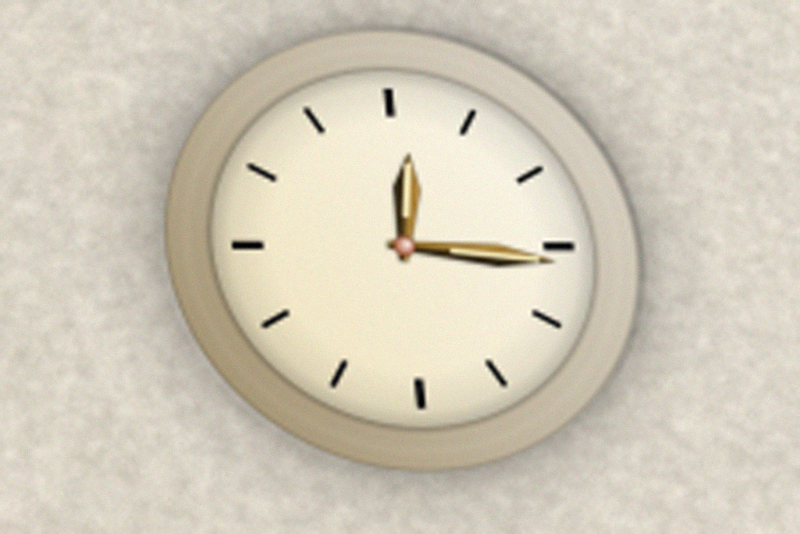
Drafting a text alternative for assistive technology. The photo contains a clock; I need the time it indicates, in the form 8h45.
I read 12h16
